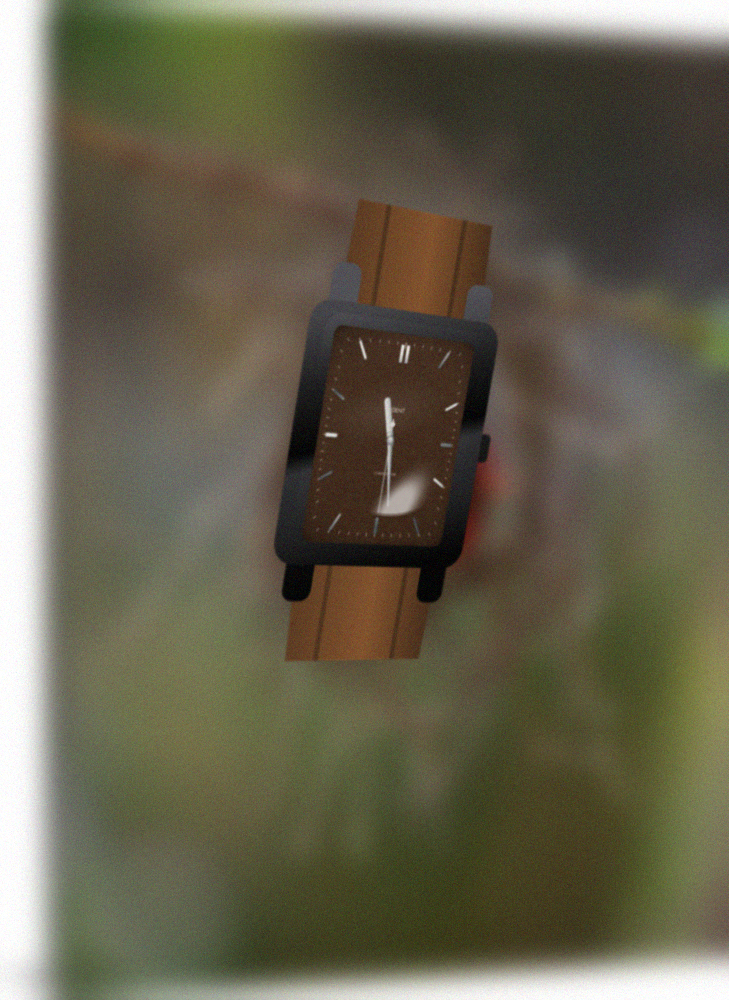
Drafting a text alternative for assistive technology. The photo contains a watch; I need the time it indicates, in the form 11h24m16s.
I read 11h28m30s
